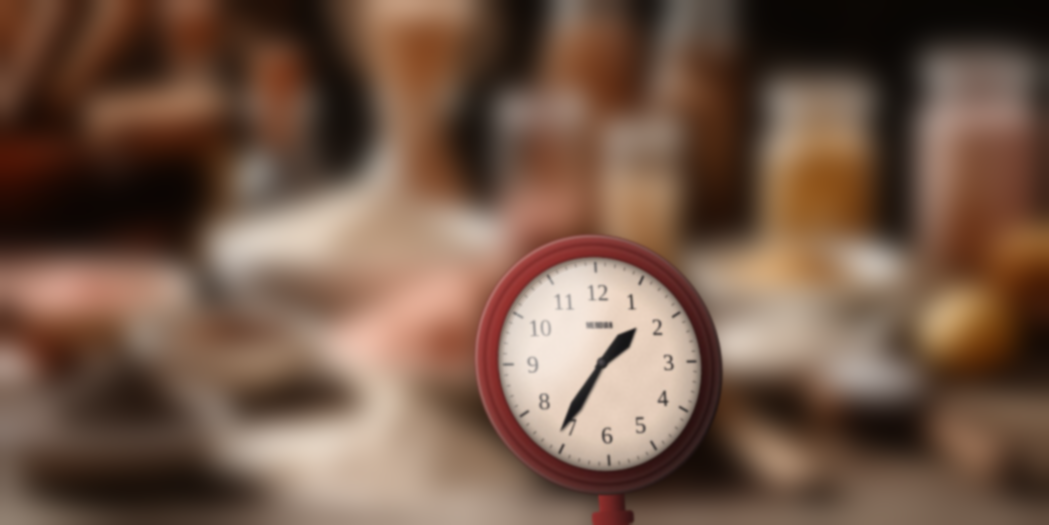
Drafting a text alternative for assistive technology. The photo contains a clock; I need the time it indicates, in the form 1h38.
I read 1h36
